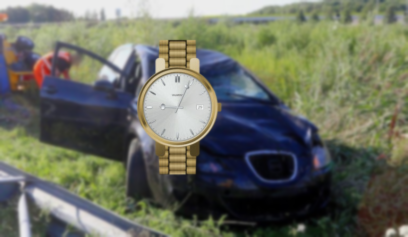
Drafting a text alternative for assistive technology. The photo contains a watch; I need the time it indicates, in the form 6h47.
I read 9h04
